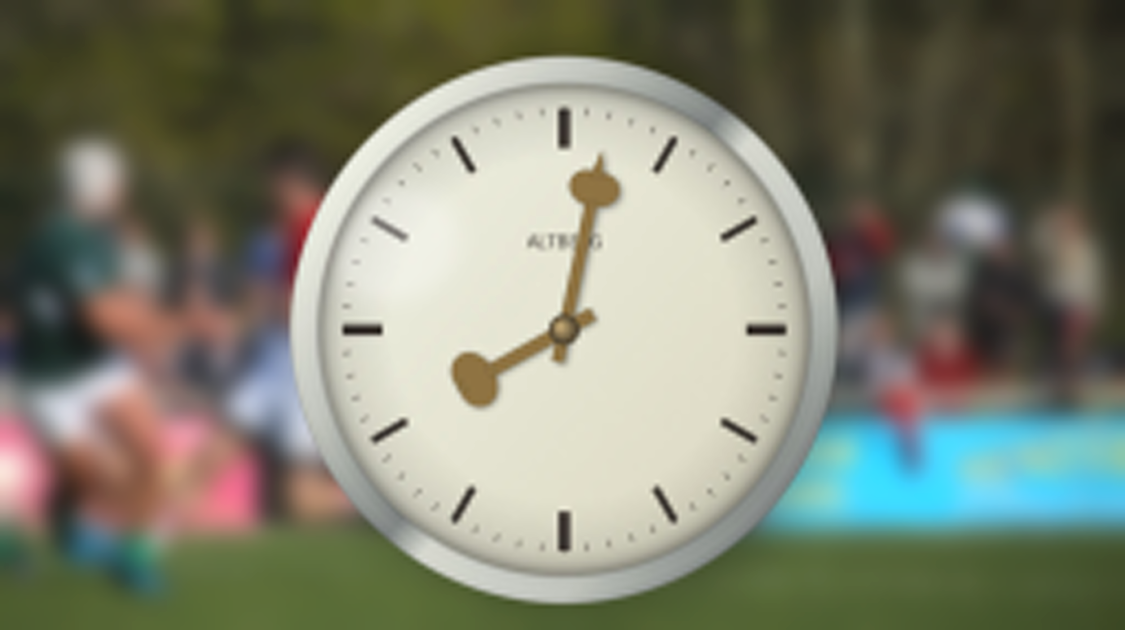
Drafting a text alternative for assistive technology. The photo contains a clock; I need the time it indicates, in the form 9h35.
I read 8h02
